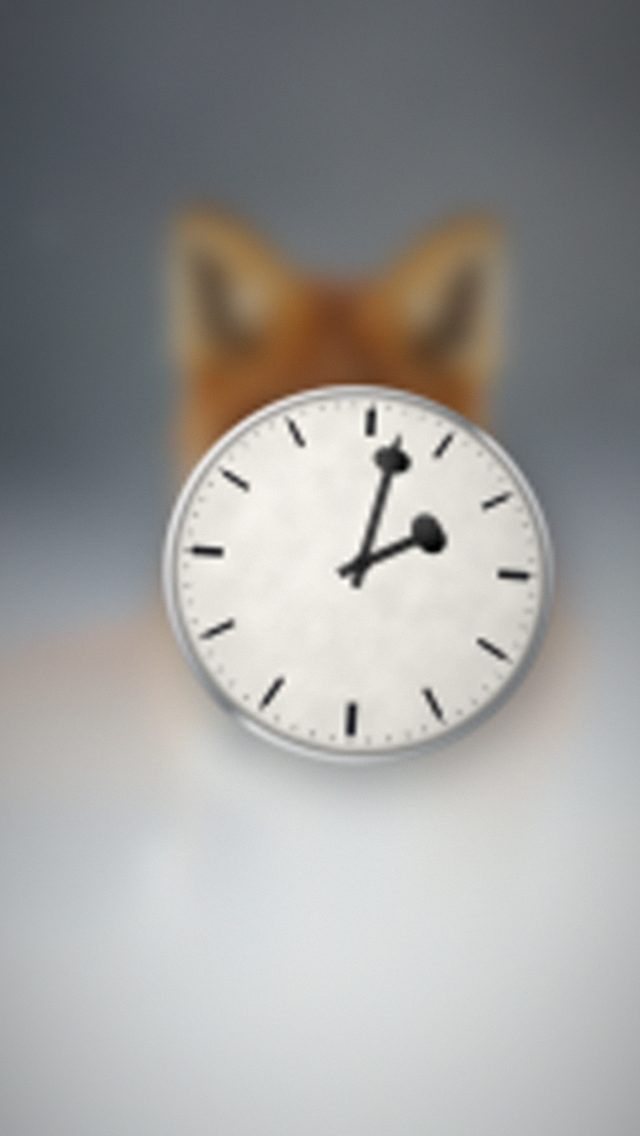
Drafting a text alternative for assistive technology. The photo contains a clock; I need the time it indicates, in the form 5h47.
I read 2h02
